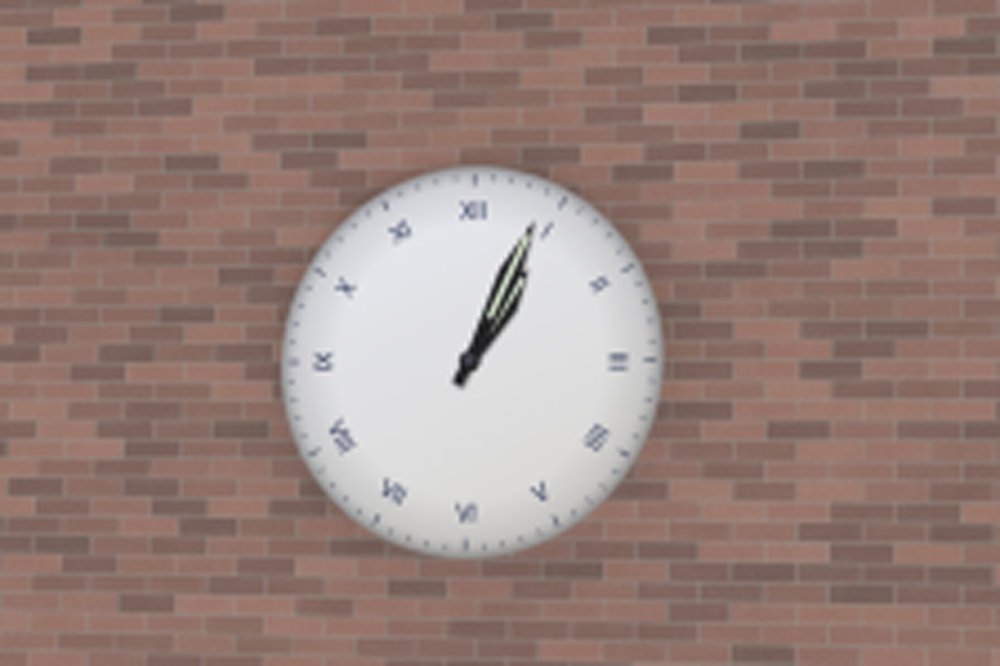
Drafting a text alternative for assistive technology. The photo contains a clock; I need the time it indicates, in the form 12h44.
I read 1h04
